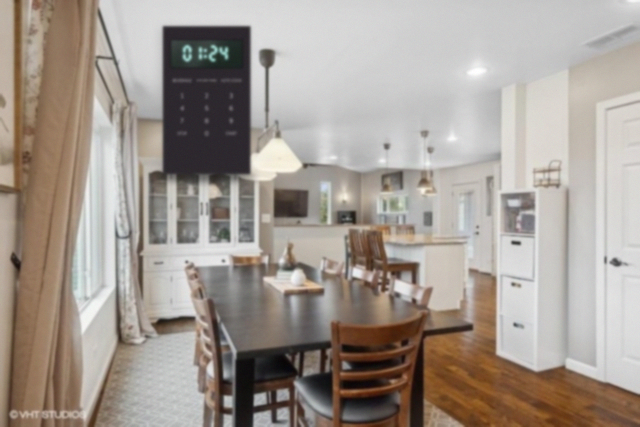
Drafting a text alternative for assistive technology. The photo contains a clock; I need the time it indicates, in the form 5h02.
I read 1h24
